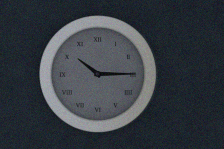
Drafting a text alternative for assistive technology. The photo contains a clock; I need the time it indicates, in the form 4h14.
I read 10h15
